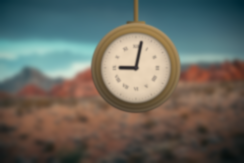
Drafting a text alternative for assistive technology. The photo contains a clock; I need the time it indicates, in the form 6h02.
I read 9h02
